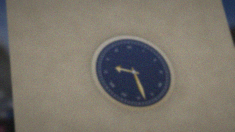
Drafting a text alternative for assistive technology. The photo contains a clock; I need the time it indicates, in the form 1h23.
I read 9h28
